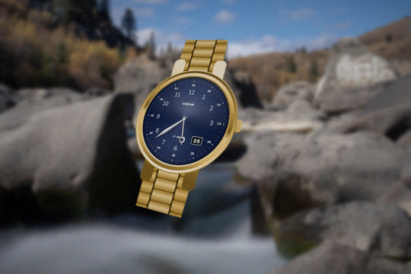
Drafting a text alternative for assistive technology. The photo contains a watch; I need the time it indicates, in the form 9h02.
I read 5h38
